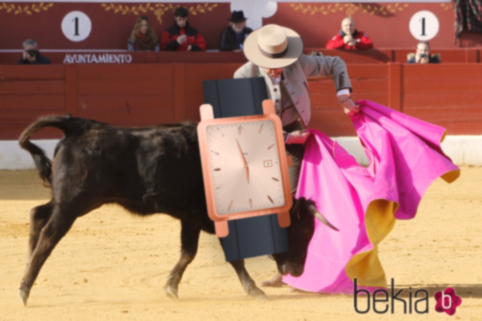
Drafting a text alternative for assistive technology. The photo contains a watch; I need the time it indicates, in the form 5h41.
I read 5h58
